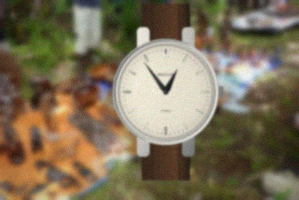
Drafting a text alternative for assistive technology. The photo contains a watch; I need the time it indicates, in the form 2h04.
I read 12h54
